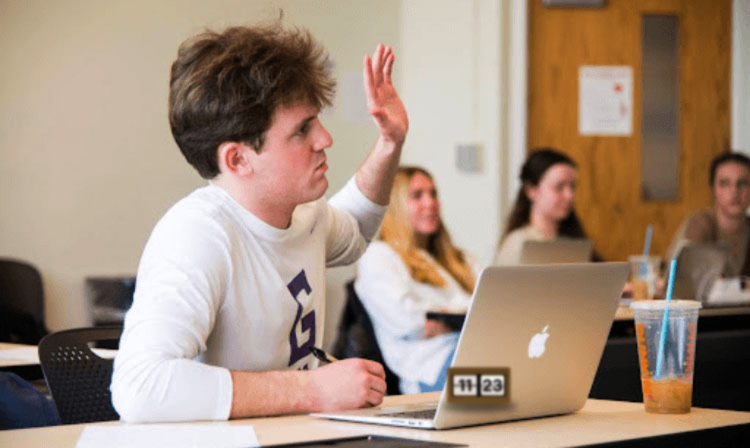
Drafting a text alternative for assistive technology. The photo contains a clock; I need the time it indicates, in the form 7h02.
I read 11h23
